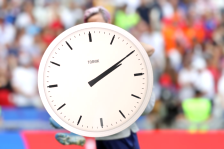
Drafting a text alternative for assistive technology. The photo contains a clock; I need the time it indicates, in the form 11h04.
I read 2h10
